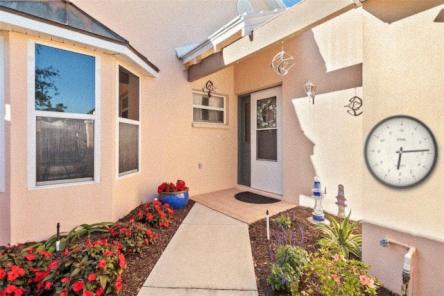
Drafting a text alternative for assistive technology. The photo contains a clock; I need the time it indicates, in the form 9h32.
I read 6h14
